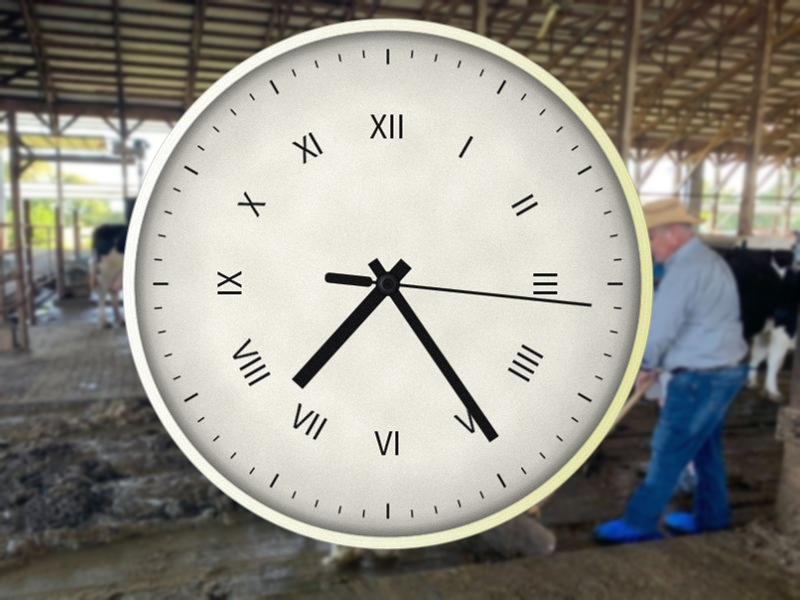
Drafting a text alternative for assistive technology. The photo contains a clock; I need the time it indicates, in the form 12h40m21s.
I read 7h24m16s
